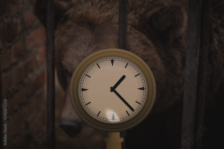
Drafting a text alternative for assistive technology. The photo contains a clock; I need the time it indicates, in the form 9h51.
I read 1h23
